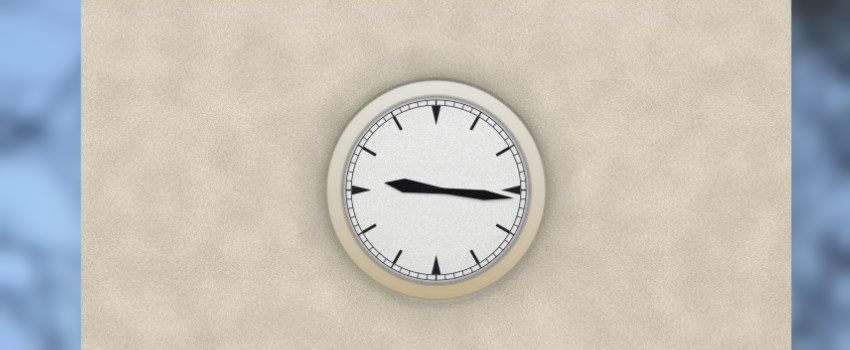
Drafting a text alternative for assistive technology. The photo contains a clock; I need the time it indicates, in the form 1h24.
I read 9h16
